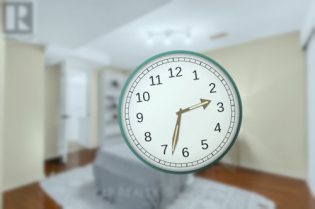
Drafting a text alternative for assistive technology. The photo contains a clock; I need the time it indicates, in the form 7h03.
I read 2h33
